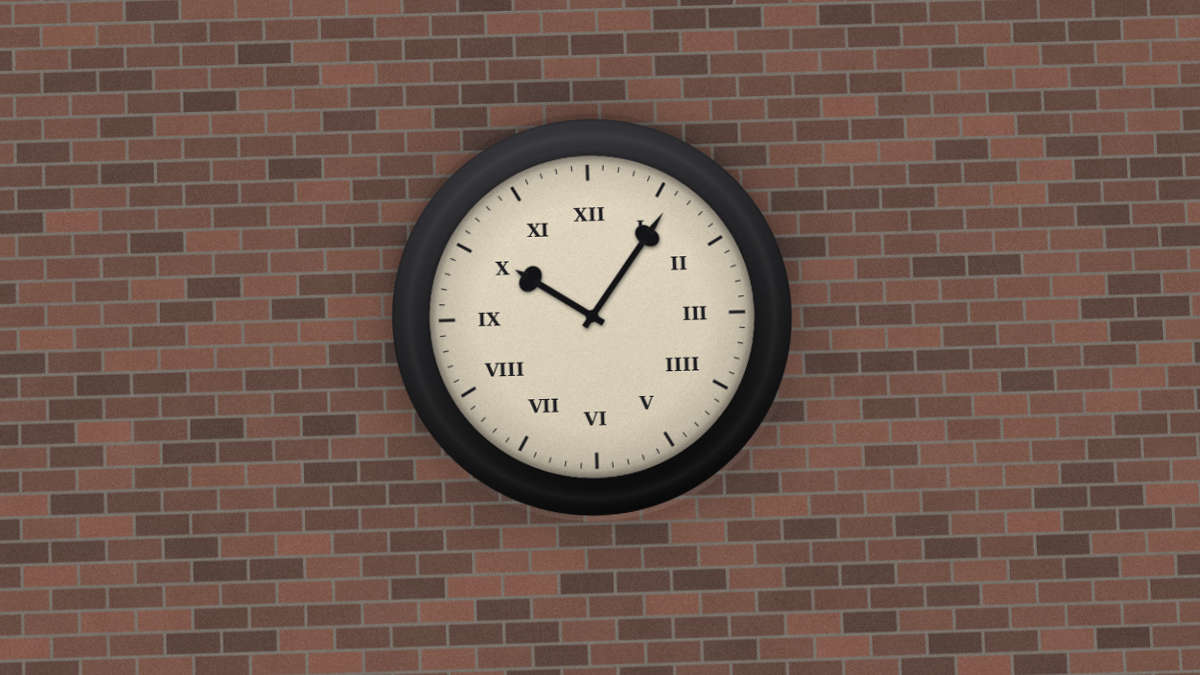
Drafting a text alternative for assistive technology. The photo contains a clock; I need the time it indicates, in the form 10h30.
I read 10h06
